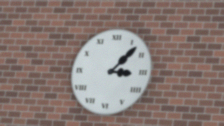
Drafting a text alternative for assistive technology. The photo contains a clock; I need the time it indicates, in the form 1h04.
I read 3h07
